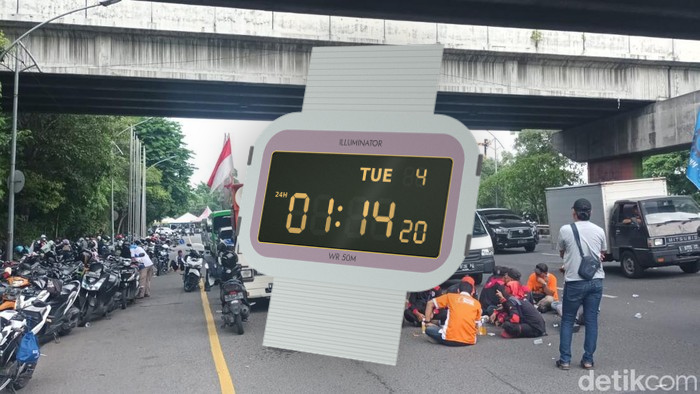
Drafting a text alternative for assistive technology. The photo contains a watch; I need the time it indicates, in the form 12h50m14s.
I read 1h14m20s
